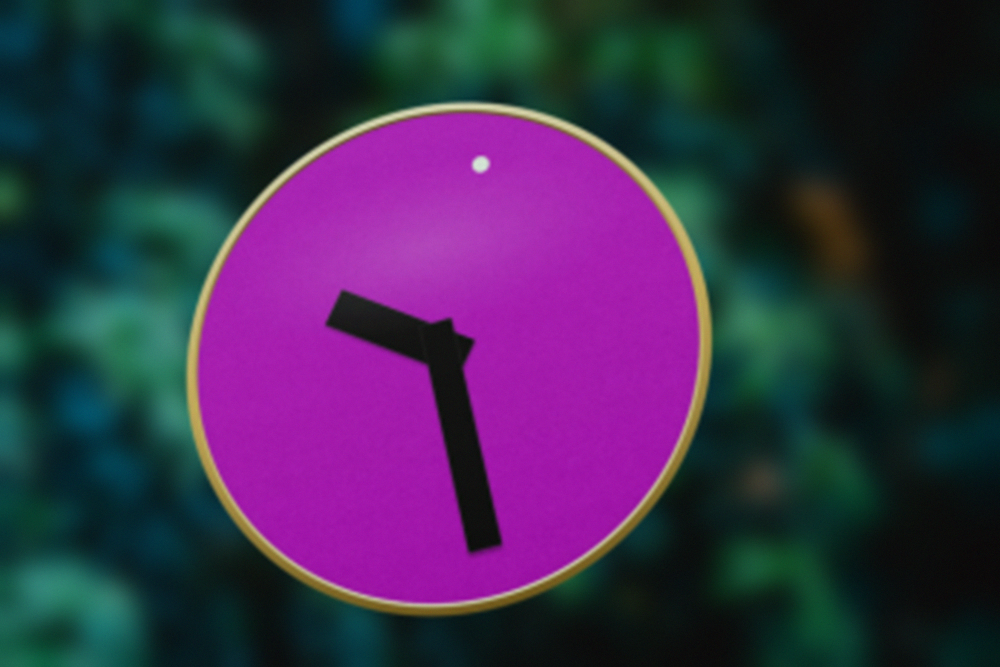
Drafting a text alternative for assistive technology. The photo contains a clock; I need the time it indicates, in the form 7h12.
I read 9h26
